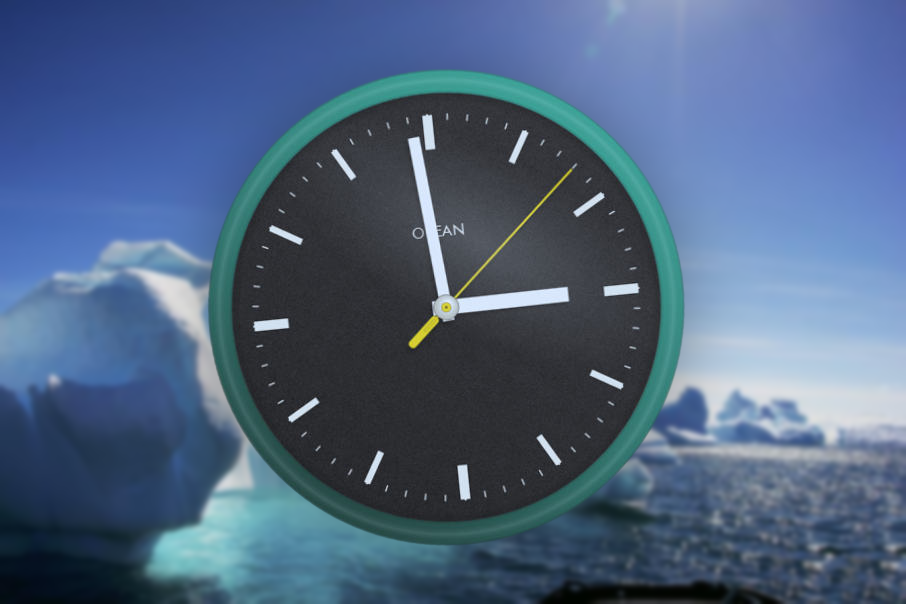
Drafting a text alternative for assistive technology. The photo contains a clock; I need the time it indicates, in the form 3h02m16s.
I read 2h59m08s
